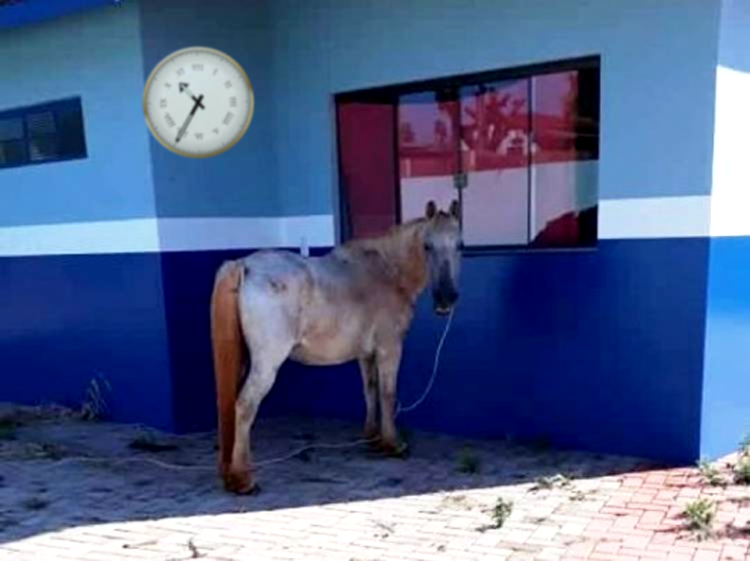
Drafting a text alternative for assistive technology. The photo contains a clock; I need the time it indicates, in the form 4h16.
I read 10h35
